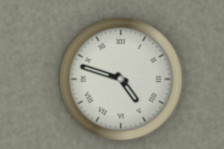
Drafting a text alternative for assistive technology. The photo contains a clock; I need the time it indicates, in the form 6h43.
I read 4h48
